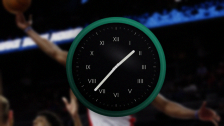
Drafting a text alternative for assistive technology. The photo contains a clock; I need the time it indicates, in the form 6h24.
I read 1h37
